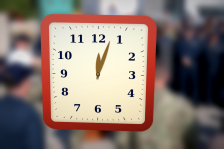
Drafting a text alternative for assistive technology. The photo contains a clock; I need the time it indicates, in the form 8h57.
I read 12h03
